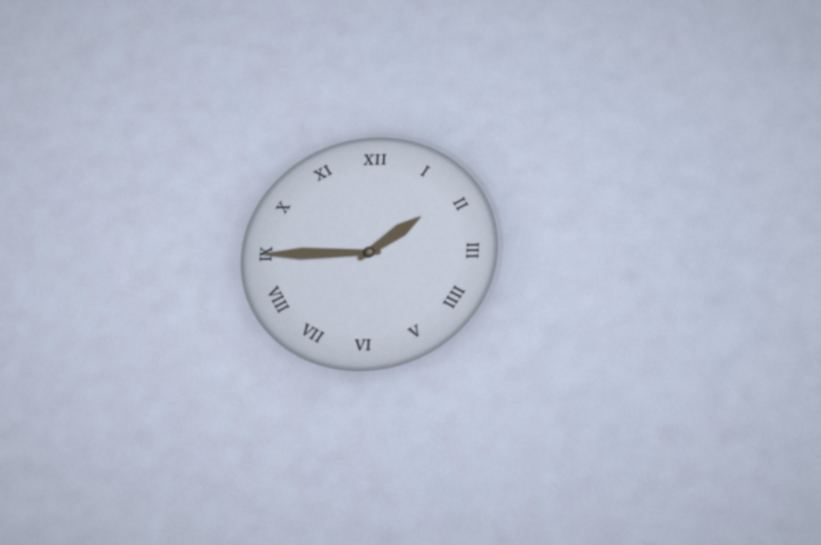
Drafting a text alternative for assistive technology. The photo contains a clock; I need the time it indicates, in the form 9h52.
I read 1h45
